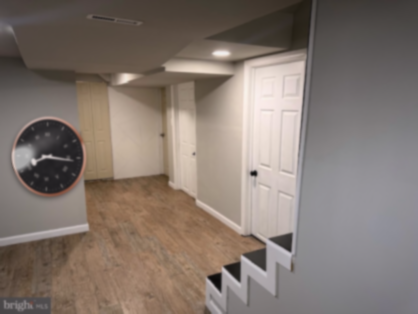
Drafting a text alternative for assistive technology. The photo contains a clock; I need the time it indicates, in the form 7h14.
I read 8h16
